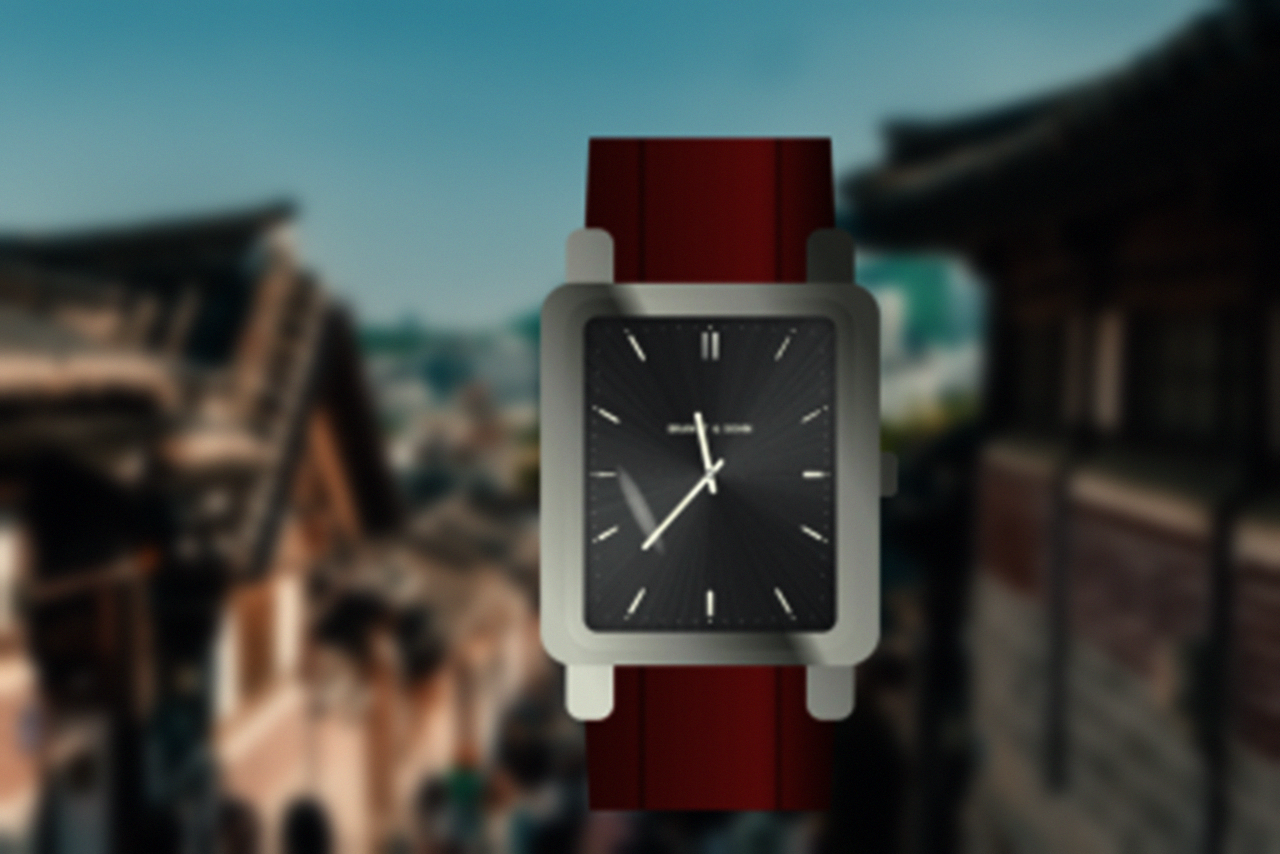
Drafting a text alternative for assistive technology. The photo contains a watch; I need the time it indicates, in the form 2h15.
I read 11h37
